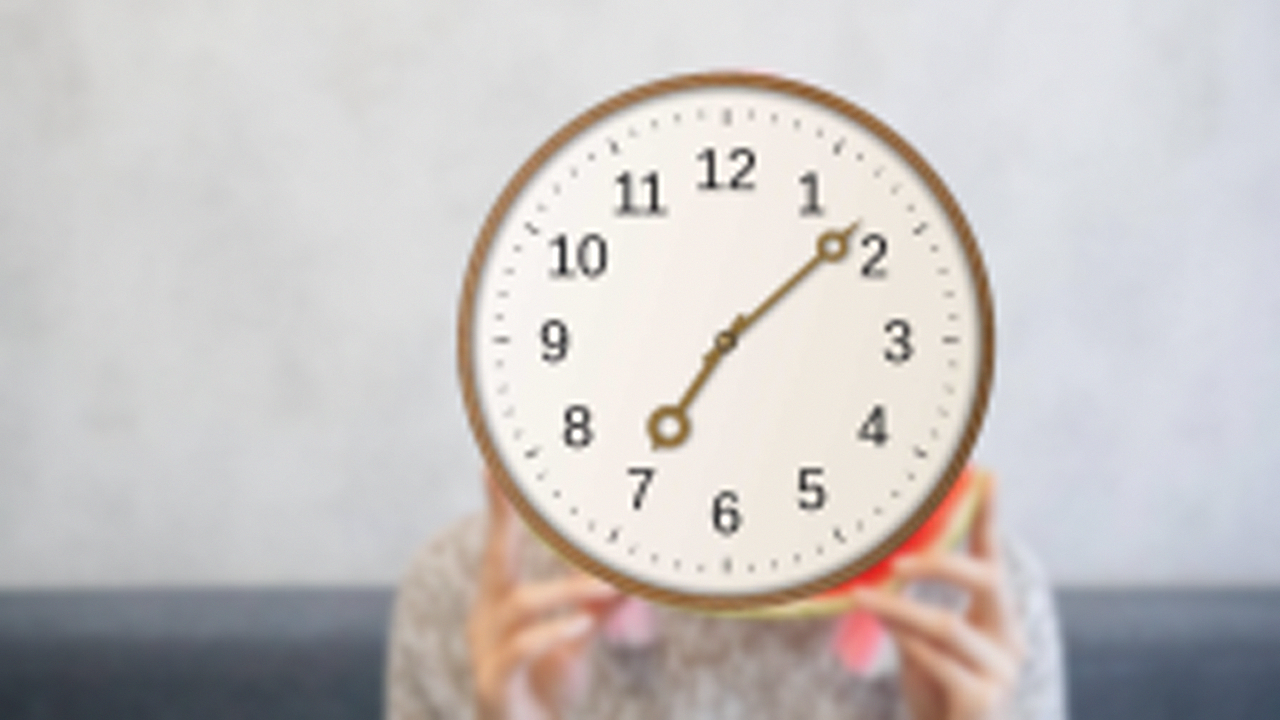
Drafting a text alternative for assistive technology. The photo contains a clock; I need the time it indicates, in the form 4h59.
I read 7h08
